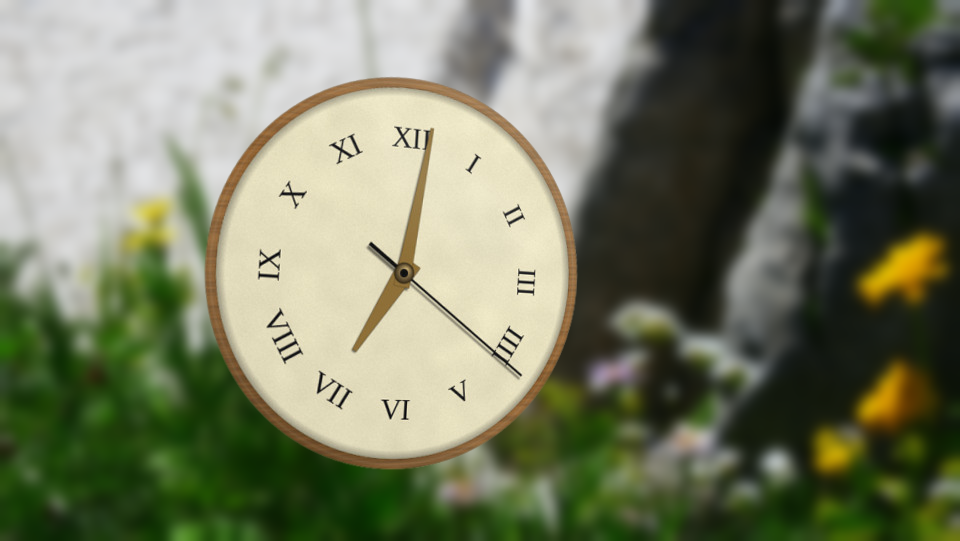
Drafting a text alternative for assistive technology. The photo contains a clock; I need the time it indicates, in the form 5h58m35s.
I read 7h01m21s
